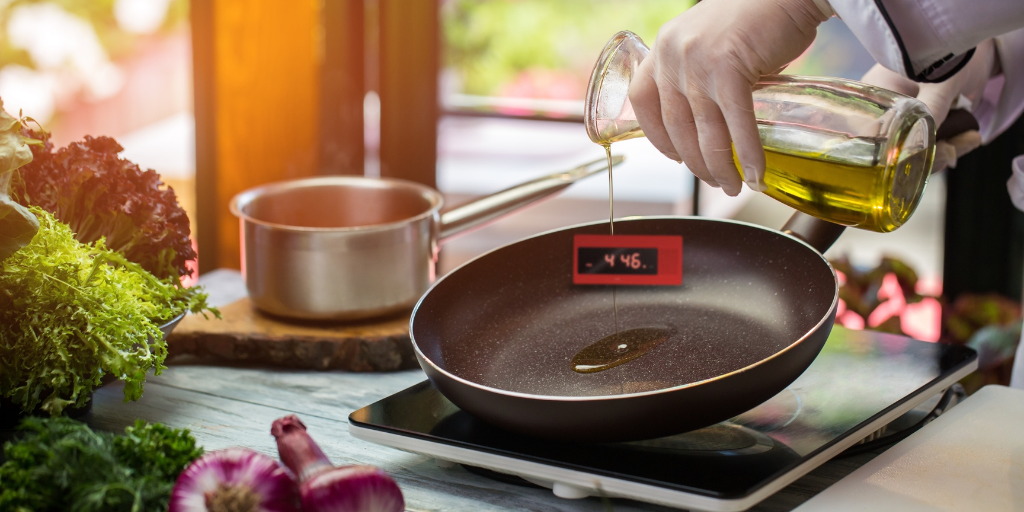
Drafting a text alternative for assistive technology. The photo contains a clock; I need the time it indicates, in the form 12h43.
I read 4h46
